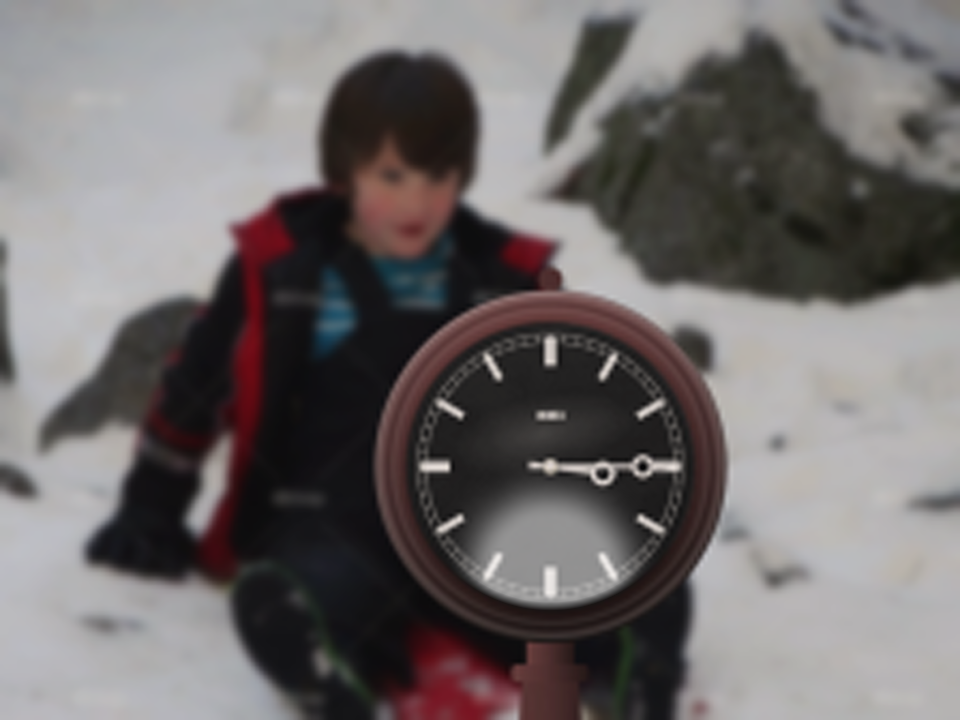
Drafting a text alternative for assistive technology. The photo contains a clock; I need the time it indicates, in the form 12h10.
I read 3h15
